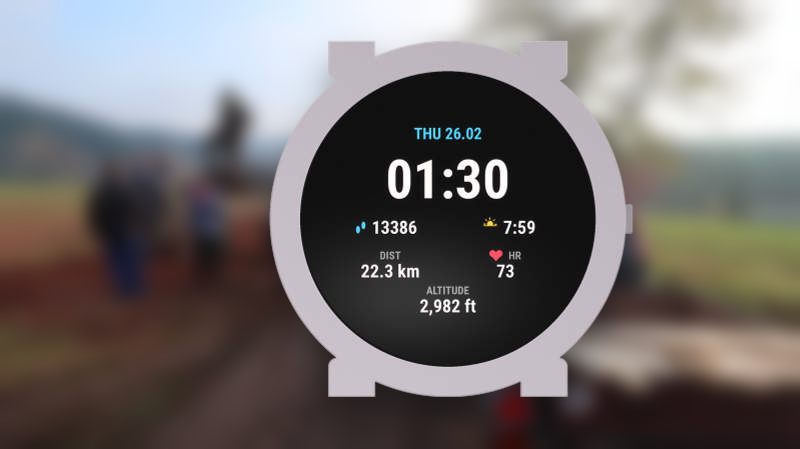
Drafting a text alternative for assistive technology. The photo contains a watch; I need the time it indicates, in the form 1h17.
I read 1h30
